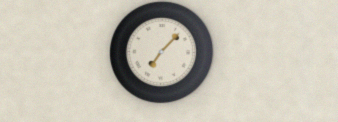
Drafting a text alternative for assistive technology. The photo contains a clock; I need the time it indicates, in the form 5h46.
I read 7h07
